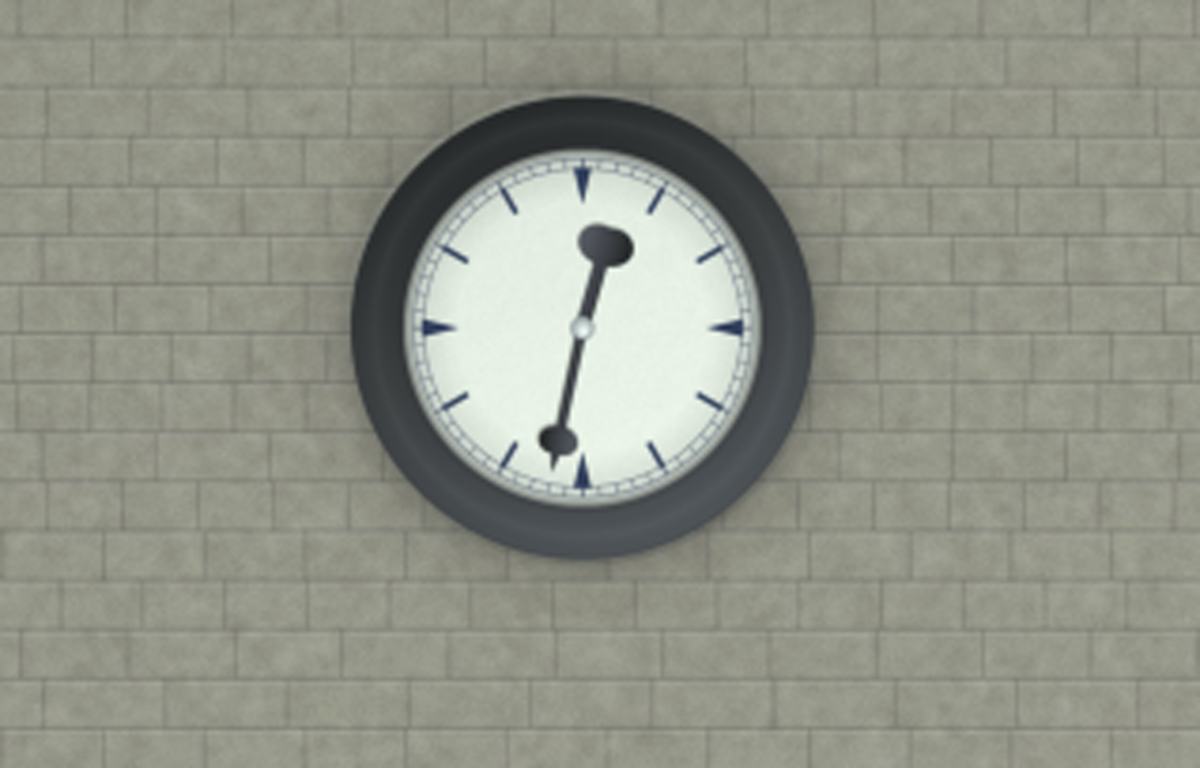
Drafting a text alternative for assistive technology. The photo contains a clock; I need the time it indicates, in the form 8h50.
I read 12h32
